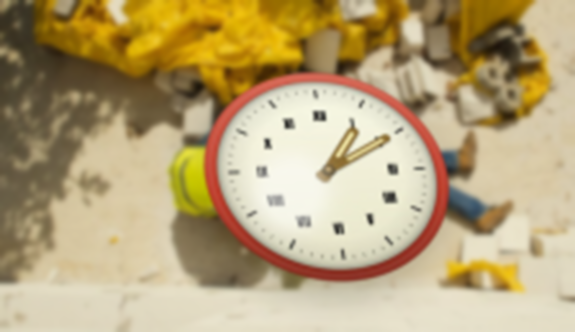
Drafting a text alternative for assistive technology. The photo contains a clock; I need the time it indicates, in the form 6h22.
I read 1h10
